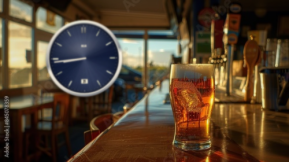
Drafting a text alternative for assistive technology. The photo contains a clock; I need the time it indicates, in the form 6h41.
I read 8h44
